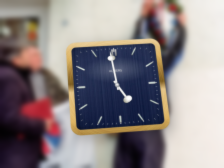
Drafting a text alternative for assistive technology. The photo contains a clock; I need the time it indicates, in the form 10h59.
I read 4h59
